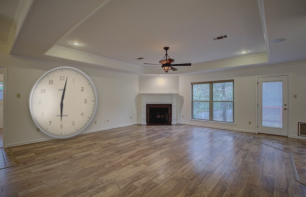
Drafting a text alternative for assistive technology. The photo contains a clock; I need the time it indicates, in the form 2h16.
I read 6h02
